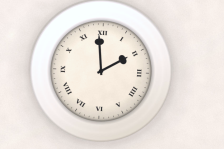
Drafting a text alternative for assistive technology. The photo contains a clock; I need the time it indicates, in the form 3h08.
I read 1h59
